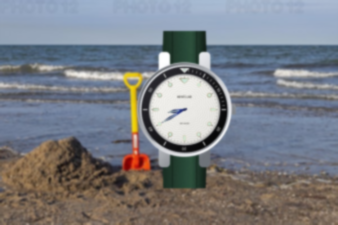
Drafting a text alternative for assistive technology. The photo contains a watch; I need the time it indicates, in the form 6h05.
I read 8h40
